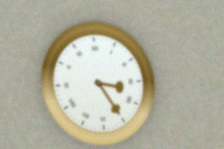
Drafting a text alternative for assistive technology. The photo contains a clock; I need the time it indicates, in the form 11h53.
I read 3h25
